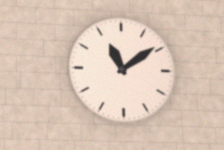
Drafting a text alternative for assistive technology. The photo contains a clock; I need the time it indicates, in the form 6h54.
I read 11h09
